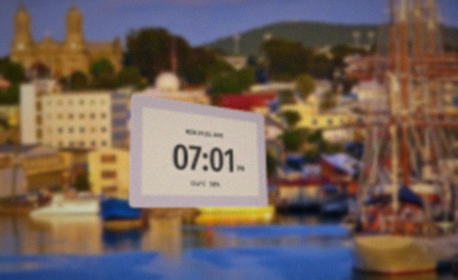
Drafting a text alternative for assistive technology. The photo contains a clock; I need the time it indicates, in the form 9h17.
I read 7h01
